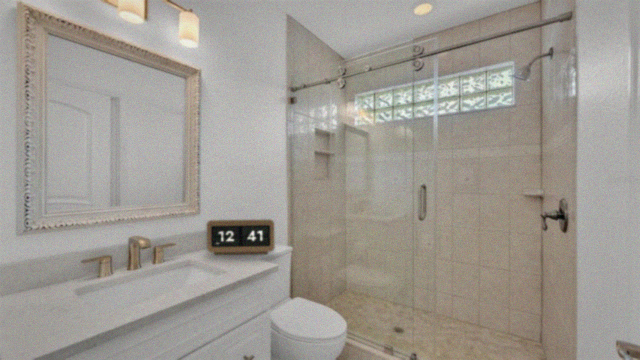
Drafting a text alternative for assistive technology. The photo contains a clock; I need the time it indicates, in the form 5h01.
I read 12h41
